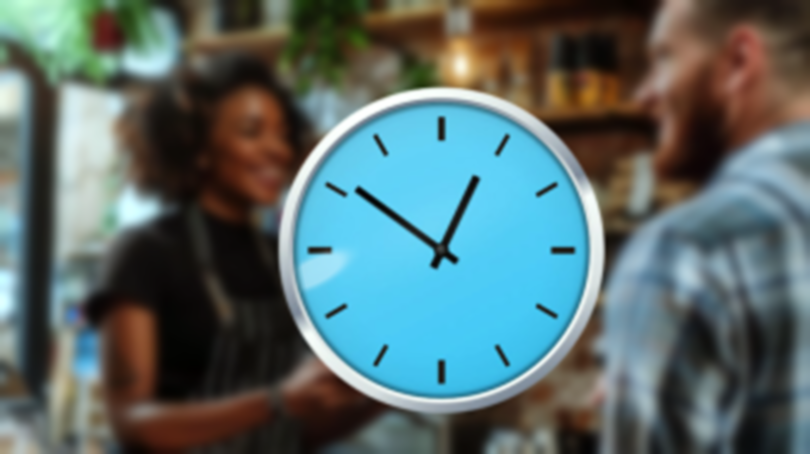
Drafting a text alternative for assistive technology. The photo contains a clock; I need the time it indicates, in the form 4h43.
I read 12h51
